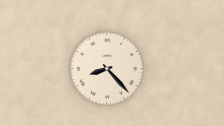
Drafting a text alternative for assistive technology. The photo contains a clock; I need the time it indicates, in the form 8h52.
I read 8h23
